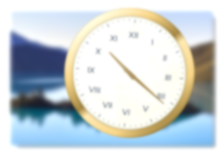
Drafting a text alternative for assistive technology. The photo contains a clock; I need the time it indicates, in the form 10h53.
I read 10h21
